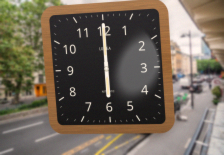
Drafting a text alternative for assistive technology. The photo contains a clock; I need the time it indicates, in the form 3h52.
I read 6h00
